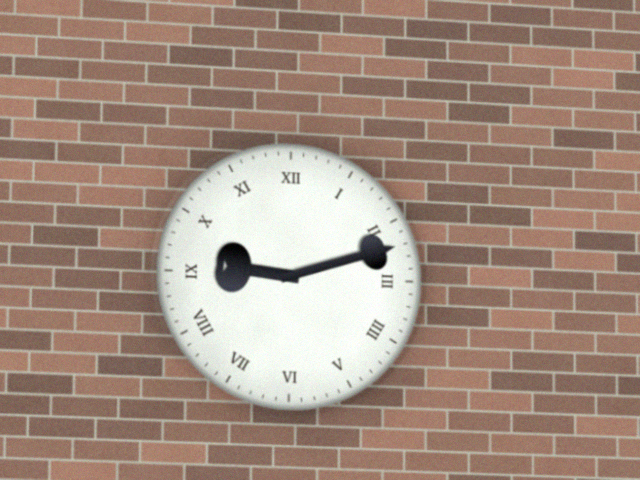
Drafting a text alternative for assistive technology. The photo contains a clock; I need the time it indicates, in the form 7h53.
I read 9h12
